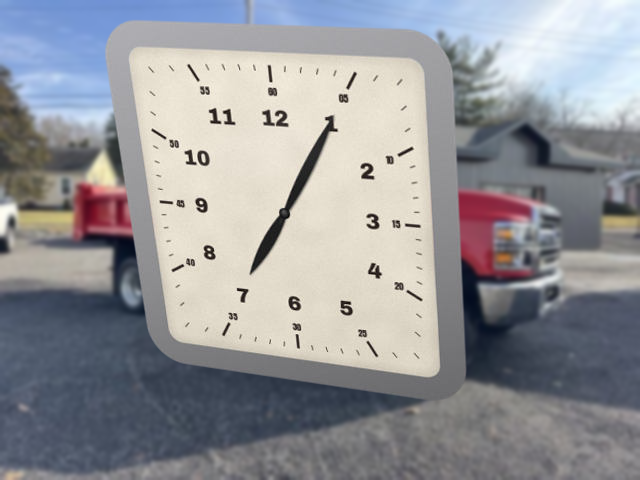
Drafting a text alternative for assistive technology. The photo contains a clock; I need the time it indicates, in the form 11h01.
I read 7h05
